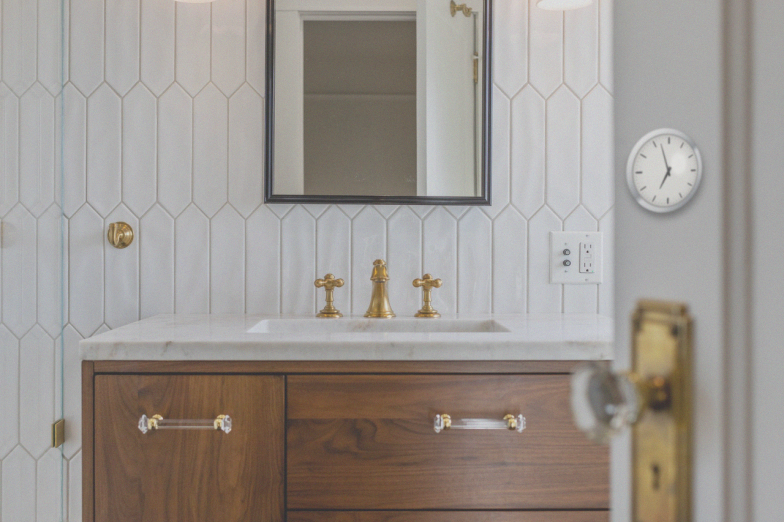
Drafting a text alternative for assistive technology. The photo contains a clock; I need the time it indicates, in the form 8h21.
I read 6h57
